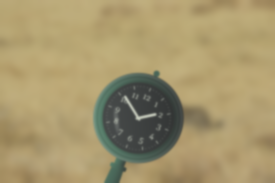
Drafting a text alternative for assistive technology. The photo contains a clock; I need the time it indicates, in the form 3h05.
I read 1h51
